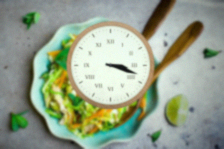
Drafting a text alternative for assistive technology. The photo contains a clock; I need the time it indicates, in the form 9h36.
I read 3h18
